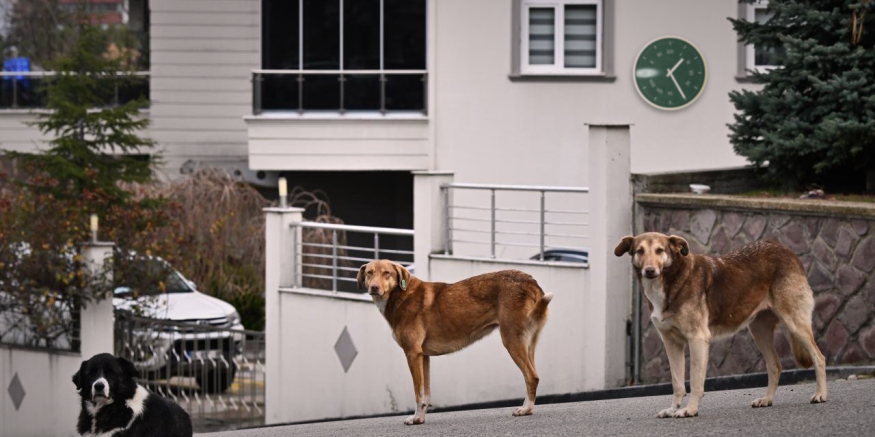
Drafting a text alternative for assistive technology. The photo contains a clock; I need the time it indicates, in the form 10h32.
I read 1h25
